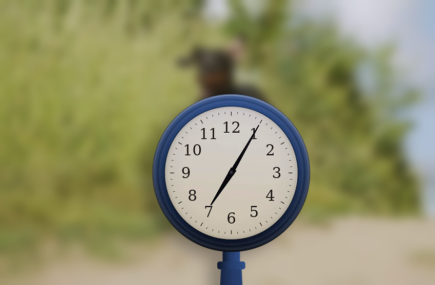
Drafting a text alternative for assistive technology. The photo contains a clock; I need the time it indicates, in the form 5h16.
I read 7h05
